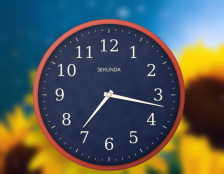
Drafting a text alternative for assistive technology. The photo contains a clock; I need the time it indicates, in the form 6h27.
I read 7h17
